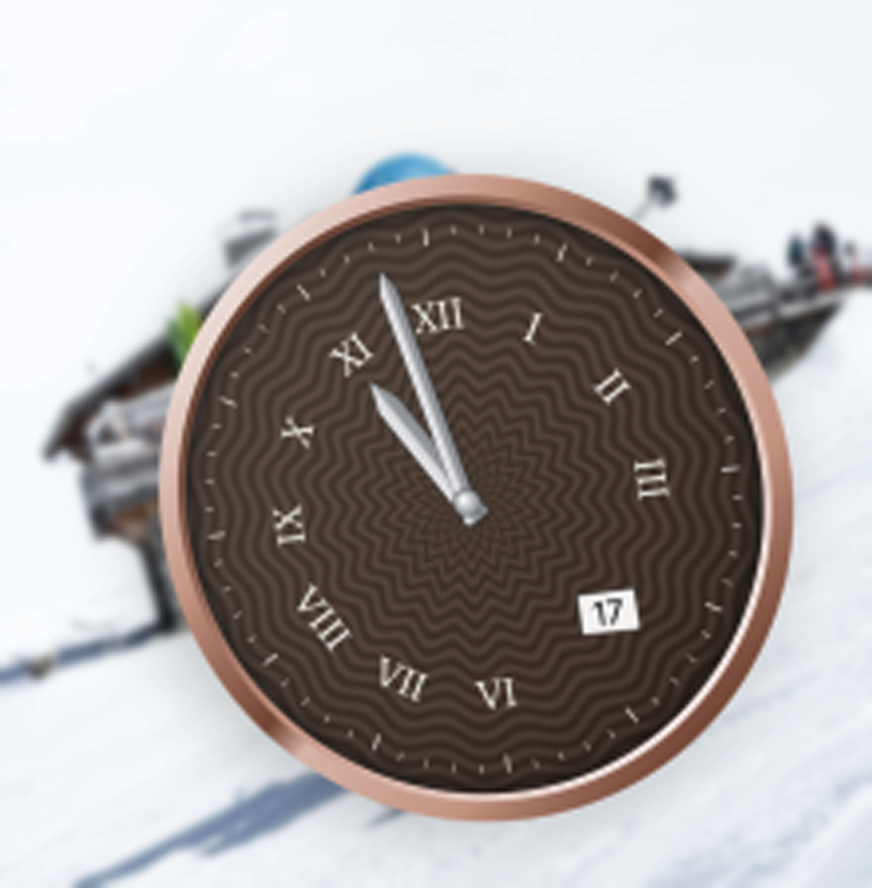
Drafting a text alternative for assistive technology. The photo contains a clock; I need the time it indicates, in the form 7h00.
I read 10h58
